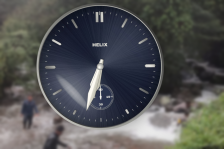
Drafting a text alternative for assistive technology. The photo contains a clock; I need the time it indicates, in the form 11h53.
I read 6h33
